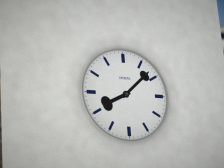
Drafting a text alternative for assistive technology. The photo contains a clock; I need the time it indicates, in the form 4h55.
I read 8h08
